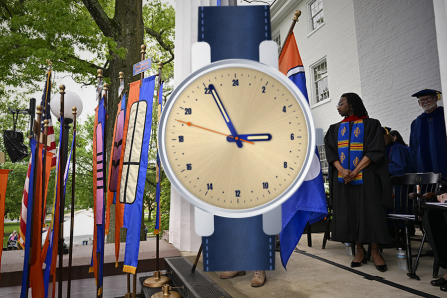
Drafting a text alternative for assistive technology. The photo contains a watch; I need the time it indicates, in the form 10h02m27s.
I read 5h55m48s
